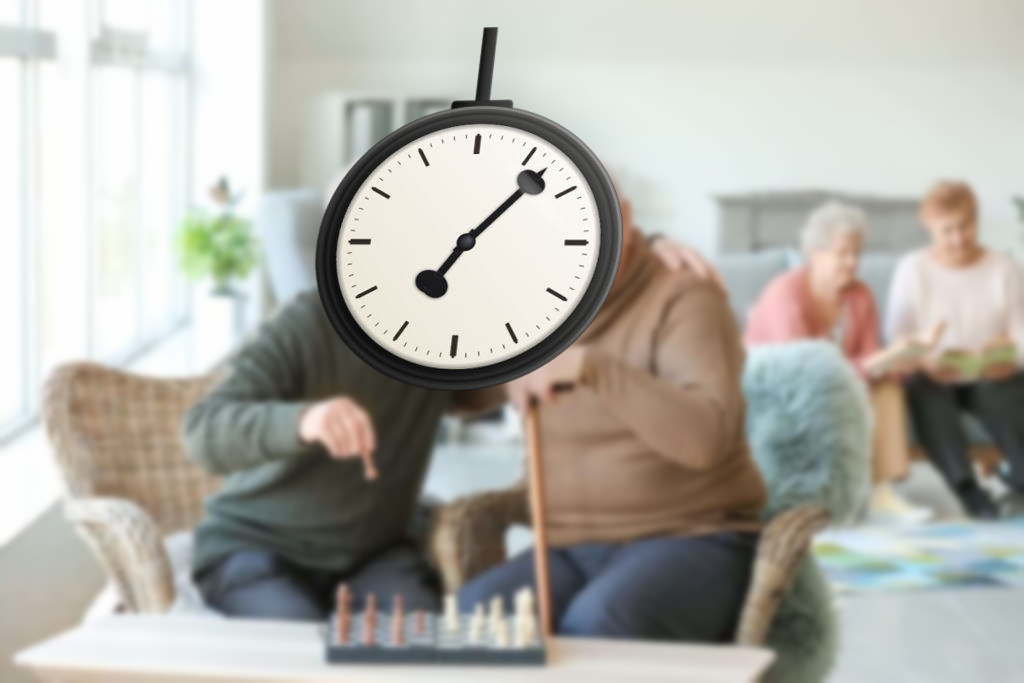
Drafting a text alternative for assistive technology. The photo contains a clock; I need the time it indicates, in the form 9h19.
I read 7h07
